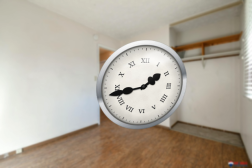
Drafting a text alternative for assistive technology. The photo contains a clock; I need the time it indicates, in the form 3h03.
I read 1h43
